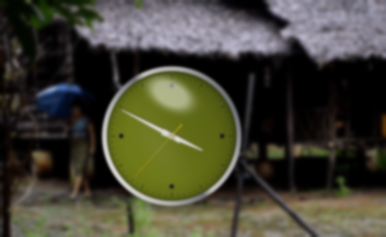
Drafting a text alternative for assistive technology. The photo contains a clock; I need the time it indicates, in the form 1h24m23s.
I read 3h49m37s
